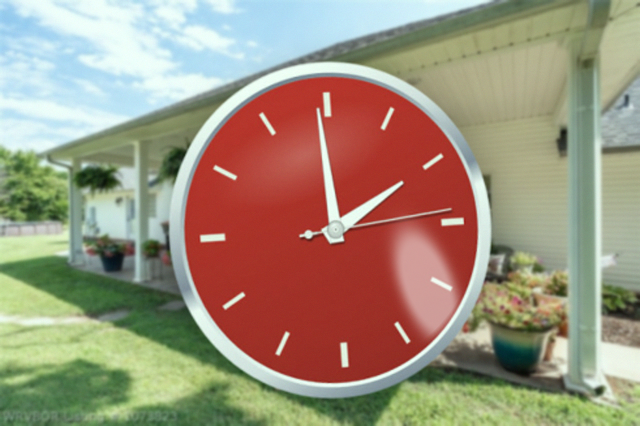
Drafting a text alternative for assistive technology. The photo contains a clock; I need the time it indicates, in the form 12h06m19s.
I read 1h59m14s
